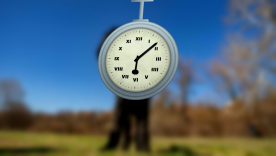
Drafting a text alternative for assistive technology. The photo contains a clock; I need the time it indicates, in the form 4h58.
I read 6h08
